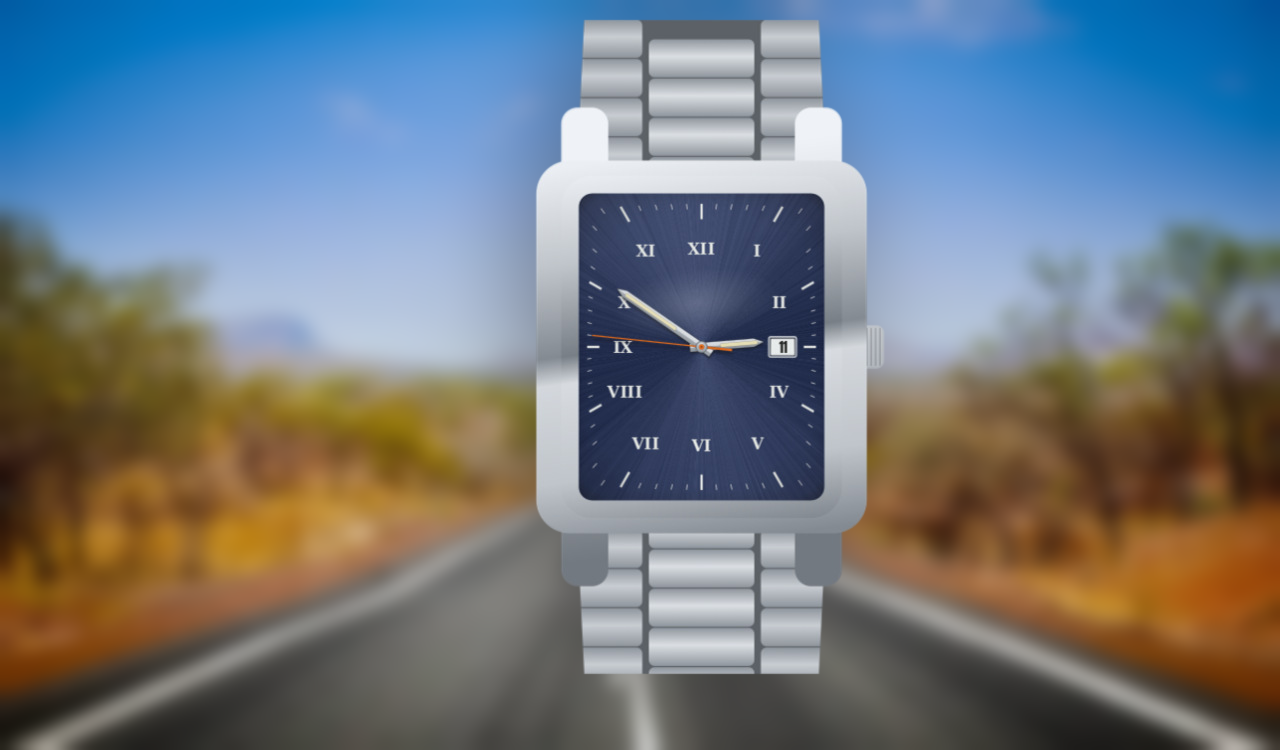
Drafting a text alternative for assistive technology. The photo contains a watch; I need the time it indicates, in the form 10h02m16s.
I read 2h50m46s
